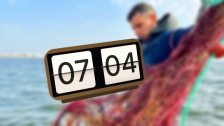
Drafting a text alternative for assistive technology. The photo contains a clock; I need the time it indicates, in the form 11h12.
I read 7h04
